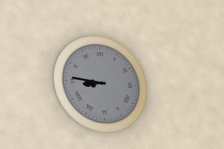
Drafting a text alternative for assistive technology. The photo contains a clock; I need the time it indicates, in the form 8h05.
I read 8h46
